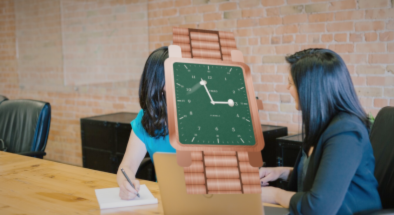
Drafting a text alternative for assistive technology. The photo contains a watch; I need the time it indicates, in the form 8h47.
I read 2h57
